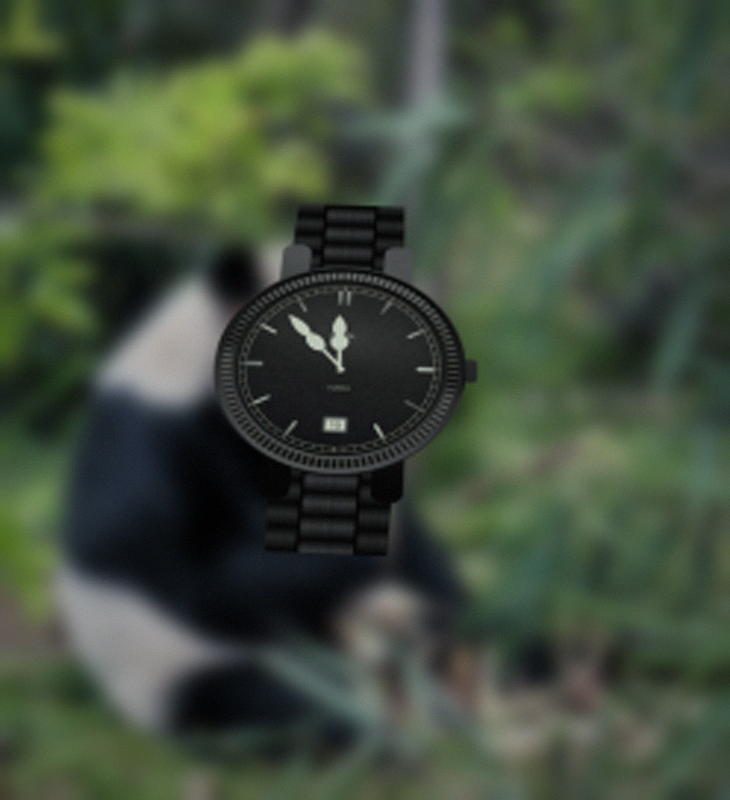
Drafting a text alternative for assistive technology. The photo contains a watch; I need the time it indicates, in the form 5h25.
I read 11h53
